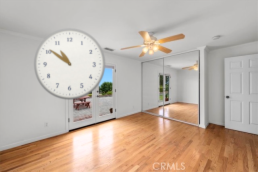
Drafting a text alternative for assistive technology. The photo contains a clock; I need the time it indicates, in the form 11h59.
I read 10h51
